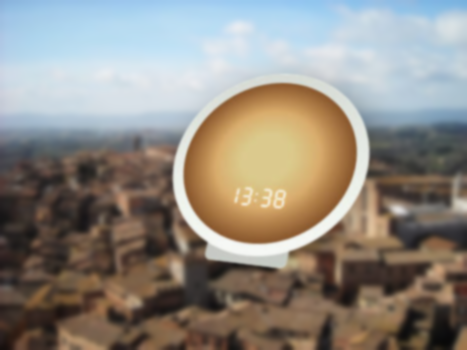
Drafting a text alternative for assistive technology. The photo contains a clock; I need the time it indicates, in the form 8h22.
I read 13h38
